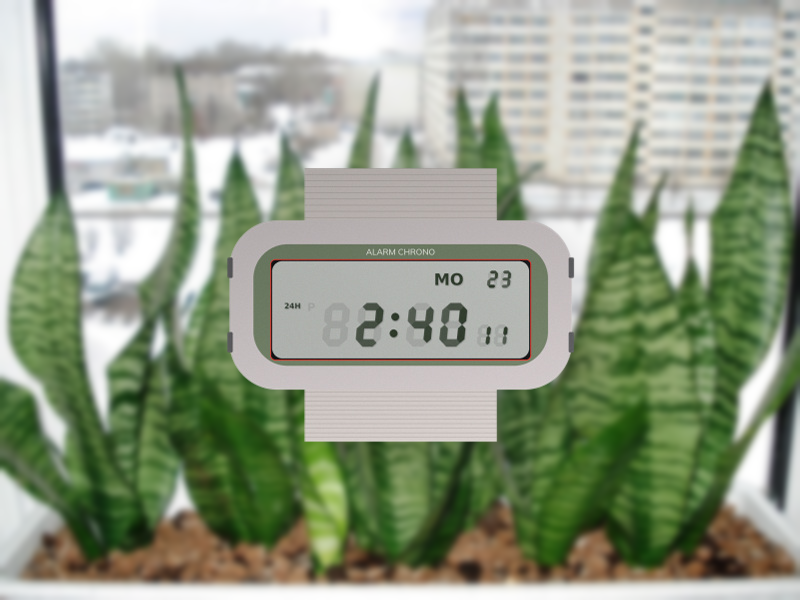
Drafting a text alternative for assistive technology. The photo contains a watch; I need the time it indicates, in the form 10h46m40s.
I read 2h40m11s
